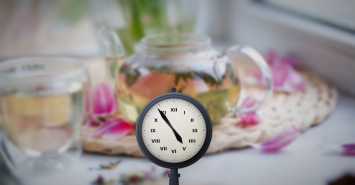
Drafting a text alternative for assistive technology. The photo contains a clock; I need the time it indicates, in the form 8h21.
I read 4h54
